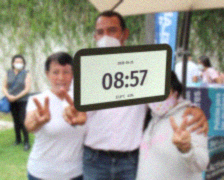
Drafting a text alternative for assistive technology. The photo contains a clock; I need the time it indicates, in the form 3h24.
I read 8h57
